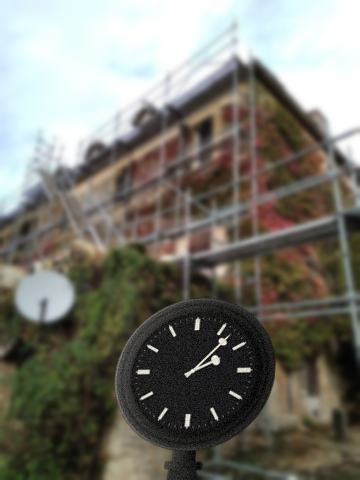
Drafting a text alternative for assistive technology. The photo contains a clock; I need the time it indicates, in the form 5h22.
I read 2h07
